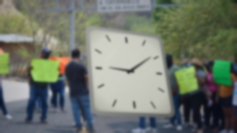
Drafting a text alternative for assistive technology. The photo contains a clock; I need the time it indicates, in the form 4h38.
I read 9h09
